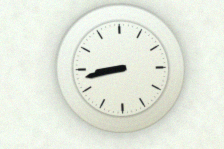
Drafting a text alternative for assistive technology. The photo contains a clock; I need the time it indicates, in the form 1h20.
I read 8h43
